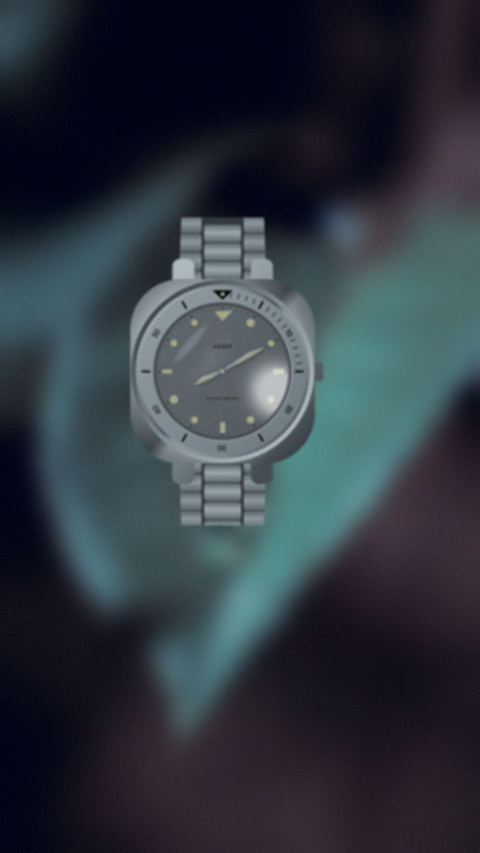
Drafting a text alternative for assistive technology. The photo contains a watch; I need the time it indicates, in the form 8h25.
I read 8h10
